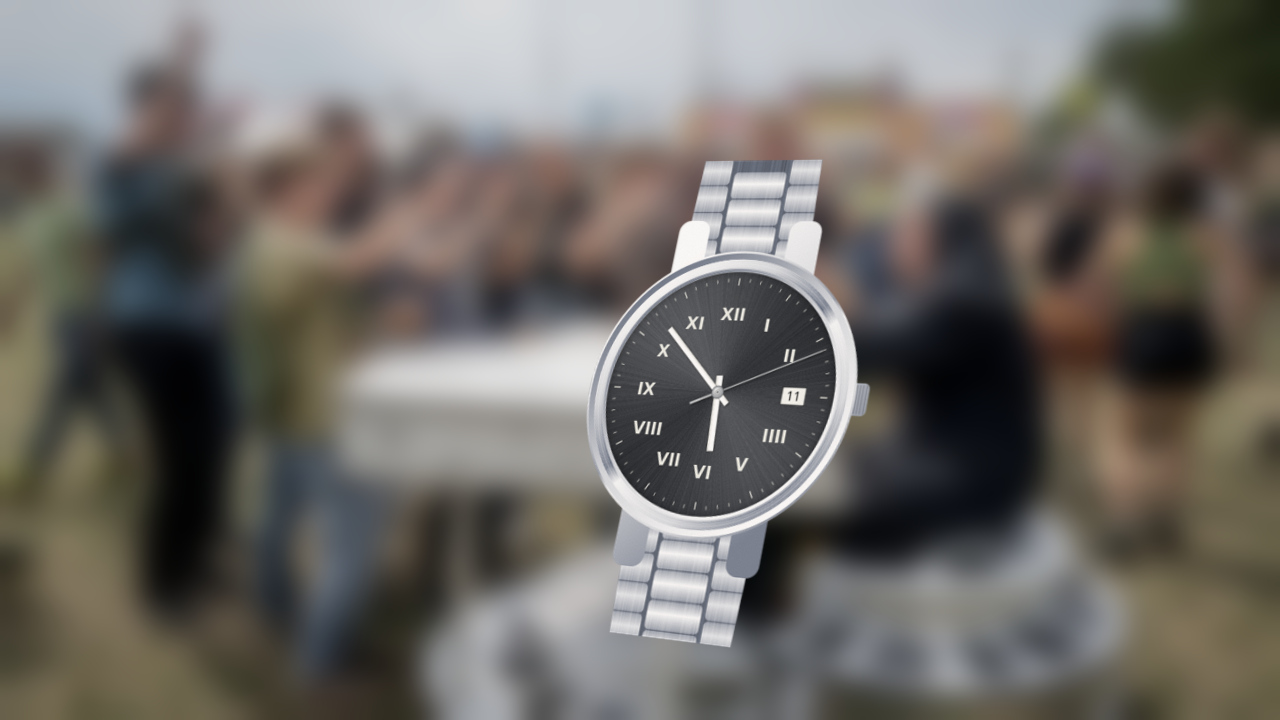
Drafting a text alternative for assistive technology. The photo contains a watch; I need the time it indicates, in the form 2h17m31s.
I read 5h52m11s
